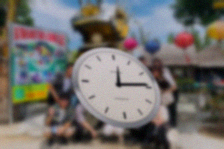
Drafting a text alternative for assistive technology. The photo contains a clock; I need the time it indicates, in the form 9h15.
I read 12h14
